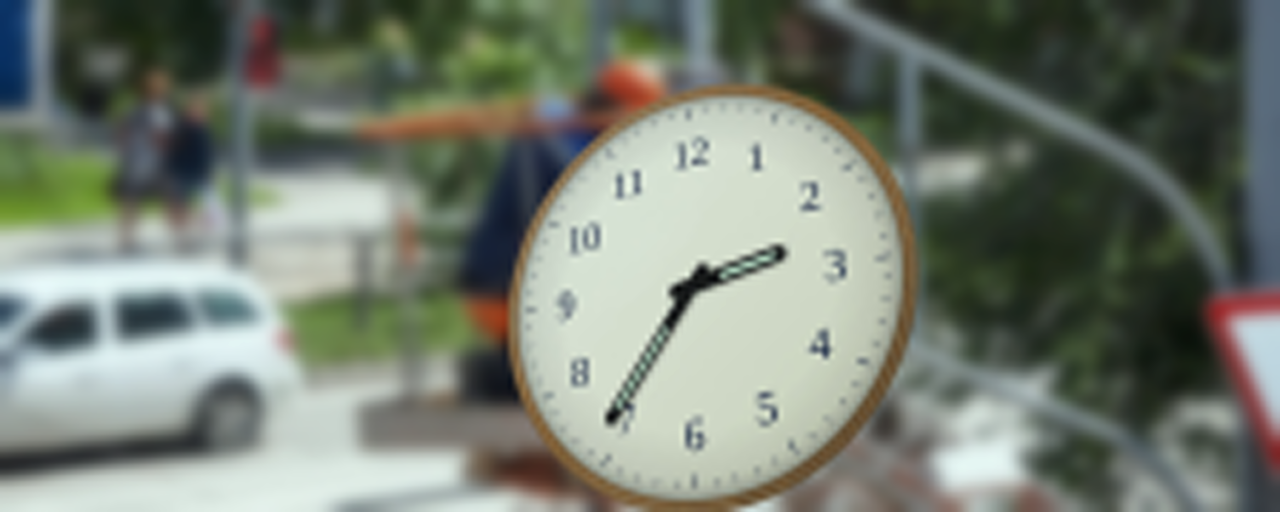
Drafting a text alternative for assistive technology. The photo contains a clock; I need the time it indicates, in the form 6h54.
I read 2h36
